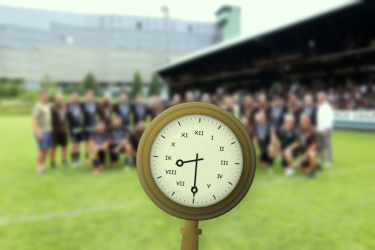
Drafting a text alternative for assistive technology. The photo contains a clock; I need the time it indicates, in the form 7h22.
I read 8h30
